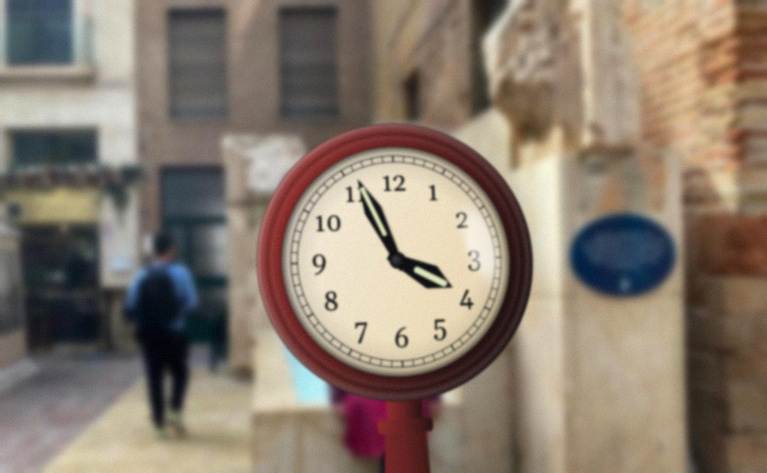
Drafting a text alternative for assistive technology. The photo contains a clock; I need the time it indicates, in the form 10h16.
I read 3h56
